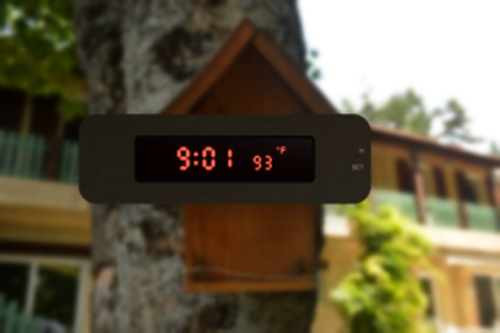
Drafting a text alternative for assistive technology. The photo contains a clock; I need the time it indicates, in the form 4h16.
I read 9h01
